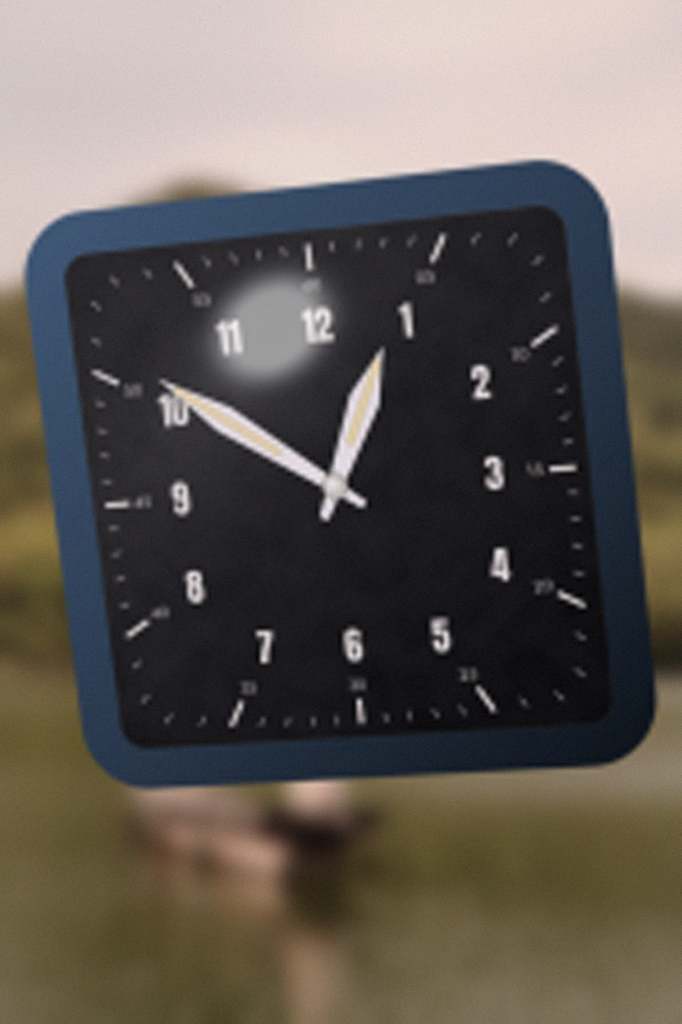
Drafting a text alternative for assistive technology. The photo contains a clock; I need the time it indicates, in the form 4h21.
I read 12h51
